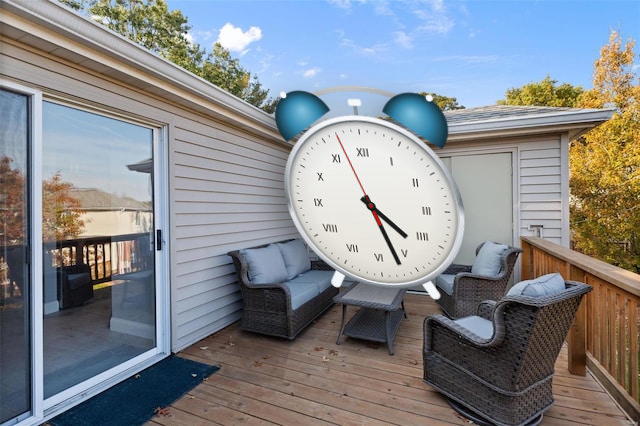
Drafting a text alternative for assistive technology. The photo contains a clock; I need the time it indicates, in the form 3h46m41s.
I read 4h26m57s
